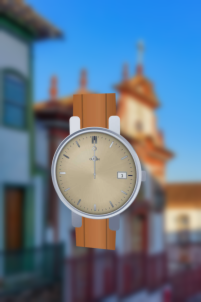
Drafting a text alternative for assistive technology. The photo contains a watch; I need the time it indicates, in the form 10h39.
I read 12h00
